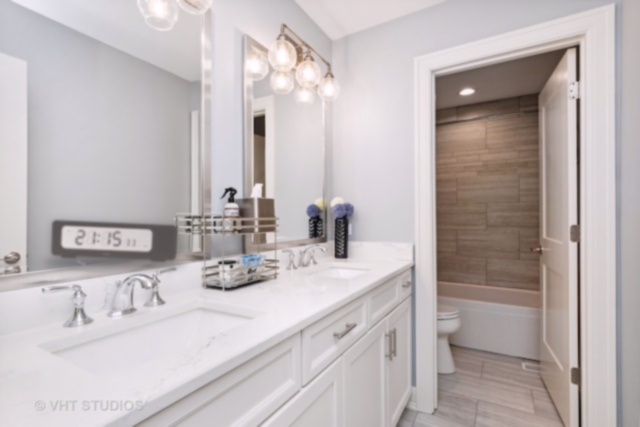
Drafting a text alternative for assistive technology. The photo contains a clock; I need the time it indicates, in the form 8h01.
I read 21h15
